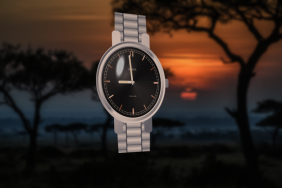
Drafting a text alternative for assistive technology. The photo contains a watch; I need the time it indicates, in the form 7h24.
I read 8h59
